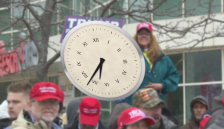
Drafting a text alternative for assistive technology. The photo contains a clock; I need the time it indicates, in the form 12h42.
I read 6h37
